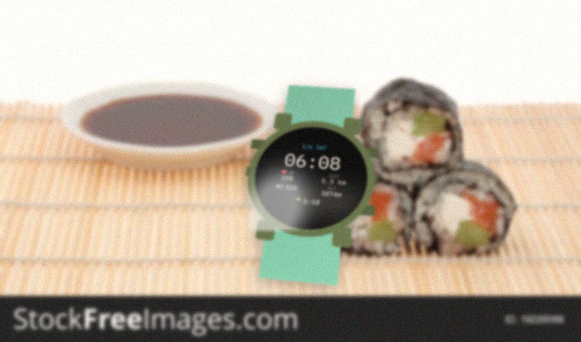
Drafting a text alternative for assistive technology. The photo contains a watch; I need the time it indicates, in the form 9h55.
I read 6h08
